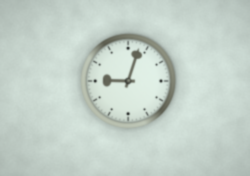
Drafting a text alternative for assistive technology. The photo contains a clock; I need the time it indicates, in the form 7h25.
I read 9h03
